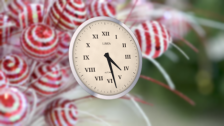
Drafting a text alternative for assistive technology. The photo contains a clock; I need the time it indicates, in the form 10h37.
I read 4h28
